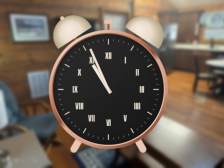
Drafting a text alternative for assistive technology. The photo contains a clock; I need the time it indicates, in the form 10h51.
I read 10h56
